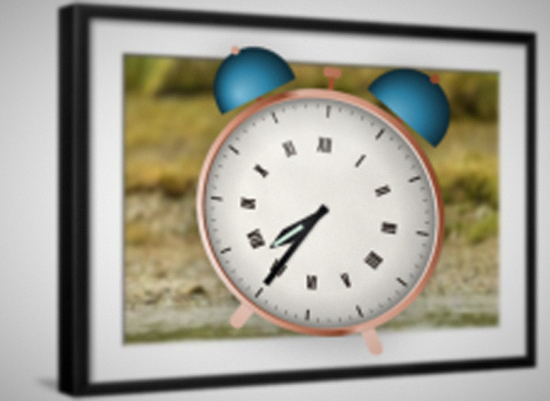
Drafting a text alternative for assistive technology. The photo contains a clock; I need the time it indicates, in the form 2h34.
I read 7h35
